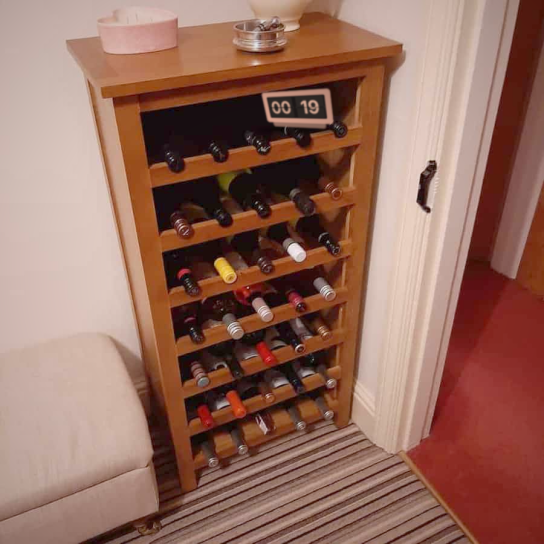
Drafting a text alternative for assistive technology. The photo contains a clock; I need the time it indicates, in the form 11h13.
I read 0h19
